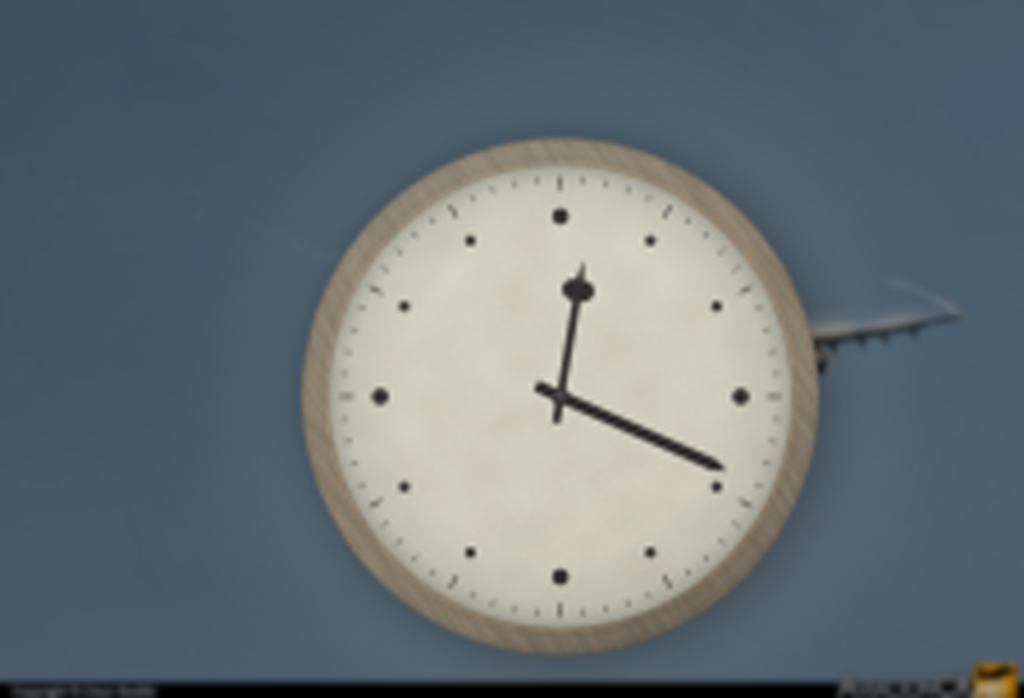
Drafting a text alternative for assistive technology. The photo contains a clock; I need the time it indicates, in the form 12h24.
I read 12h19
